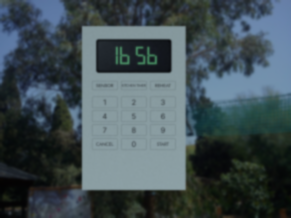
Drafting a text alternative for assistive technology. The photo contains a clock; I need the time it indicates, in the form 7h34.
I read 16h56
